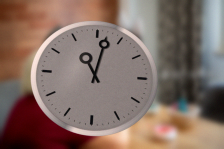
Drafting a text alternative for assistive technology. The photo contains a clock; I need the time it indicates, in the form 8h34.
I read 11h02
